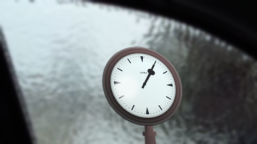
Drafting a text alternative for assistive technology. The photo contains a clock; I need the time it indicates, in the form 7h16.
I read 1h05
